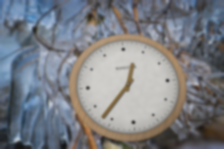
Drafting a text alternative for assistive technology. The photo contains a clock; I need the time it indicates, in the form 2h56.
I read 12h37
